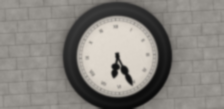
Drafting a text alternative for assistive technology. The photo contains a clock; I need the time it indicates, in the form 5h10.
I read 6h26
